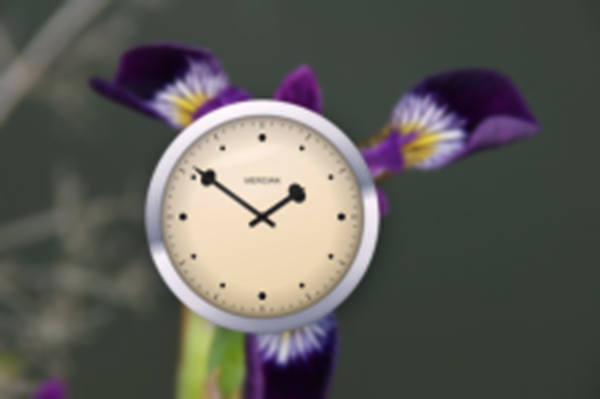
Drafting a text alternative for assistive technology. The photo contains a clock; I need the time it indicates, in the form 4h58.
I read 1h51
